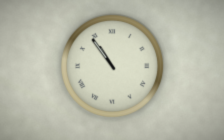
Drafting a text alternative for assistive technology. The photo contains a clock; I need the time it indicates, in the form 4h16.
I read 10h54
